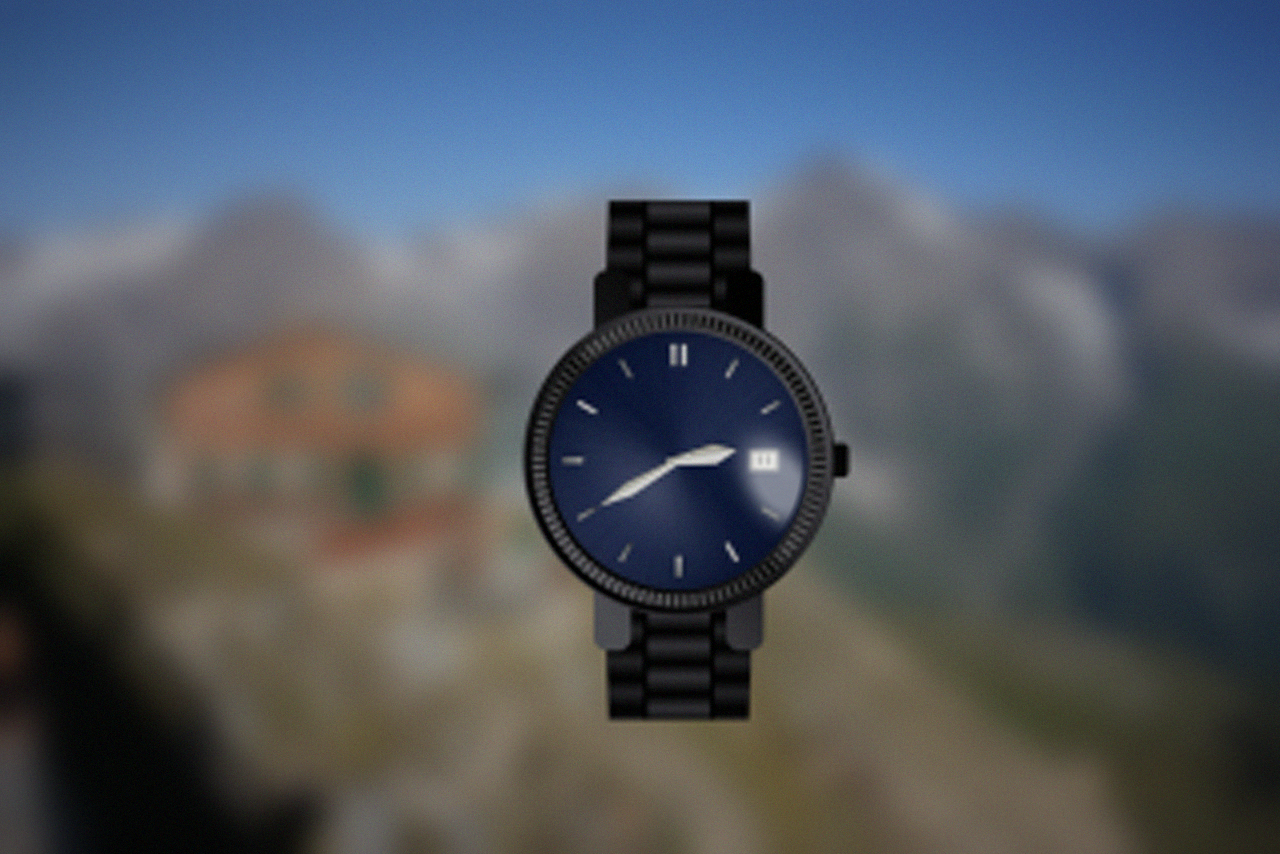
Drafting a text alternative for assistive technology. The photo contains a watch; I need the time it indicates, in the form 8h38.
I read 2h40
